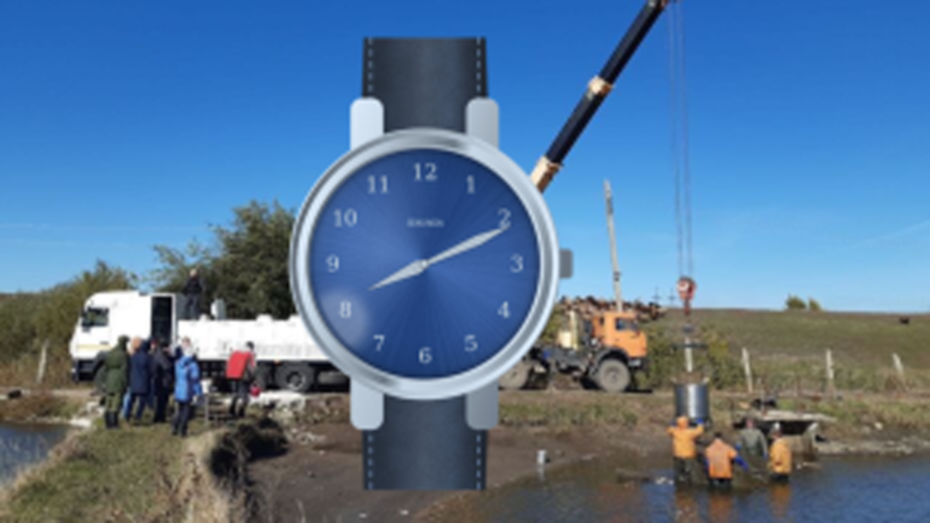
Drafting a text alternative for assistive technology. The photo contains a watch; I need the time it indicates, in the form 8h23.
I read 8h11
